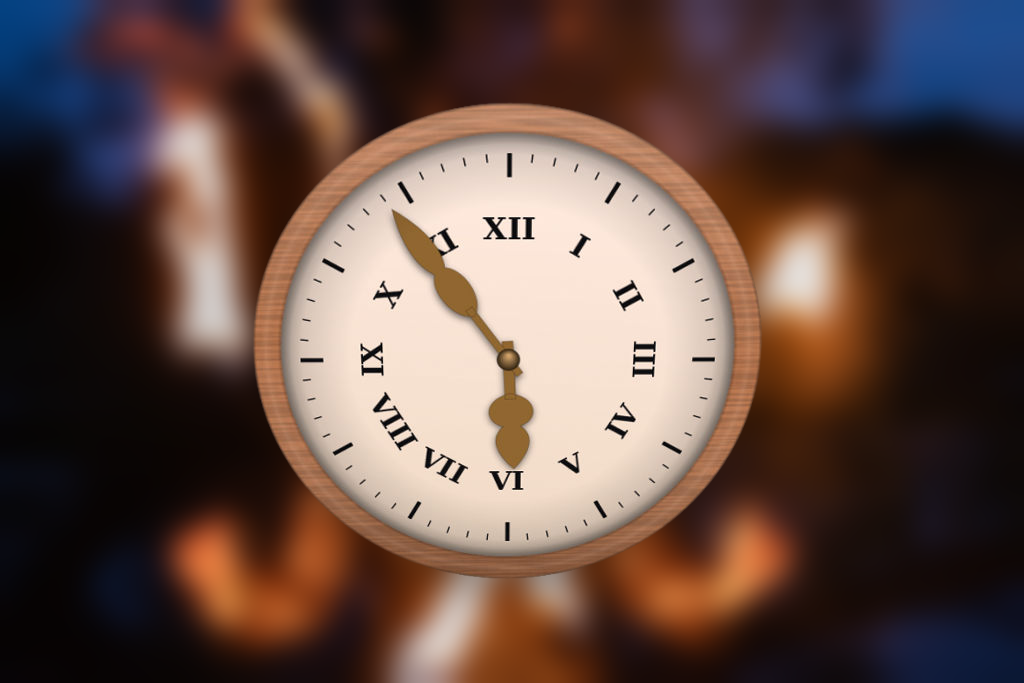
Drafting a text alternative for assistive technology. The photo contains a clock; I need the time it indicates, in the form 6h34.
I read 5h54
